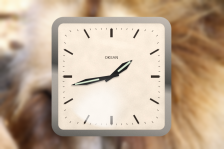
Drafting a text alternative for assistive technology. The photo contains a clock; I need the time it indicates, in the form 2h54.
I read 1h43
